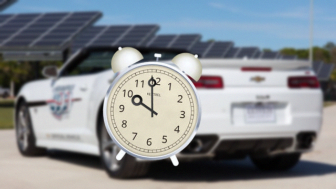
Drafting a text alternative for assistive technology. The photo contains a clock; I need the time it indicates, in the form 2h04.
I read 9h59
